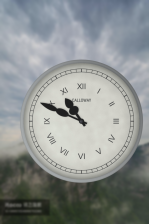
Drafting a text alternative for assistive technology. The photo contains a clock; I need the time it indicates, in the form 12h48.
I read 10h49
